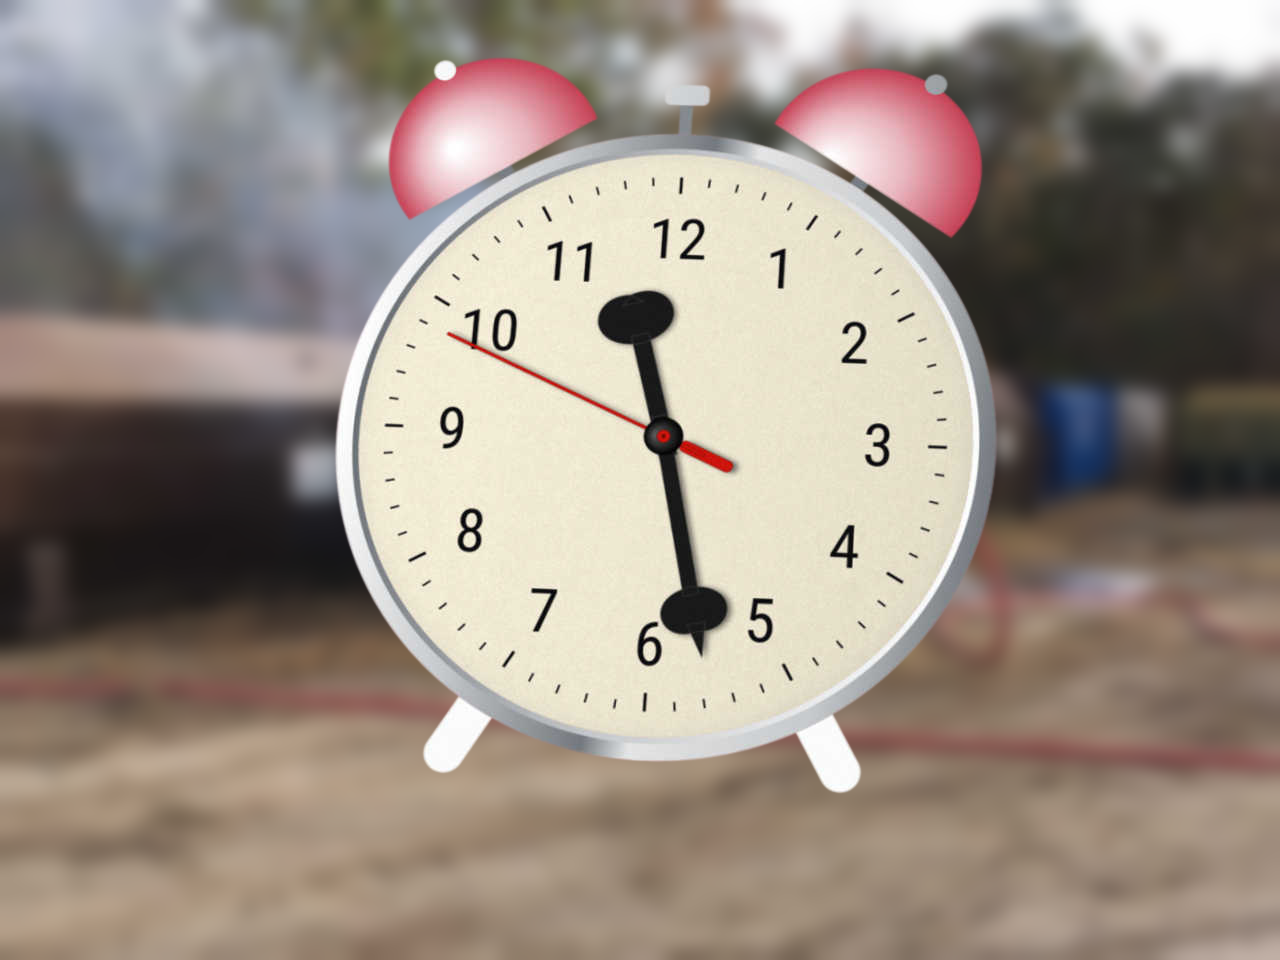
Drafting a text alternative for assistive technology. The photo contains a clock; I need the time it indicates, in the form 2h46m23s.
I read 11h27m49s
